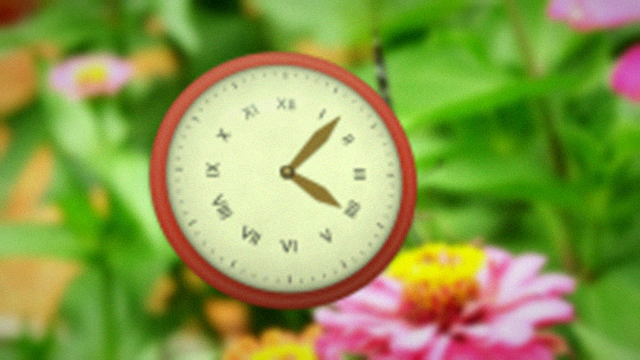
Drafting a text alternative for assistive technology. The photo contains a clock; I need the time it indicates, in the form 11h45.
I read 4h07
